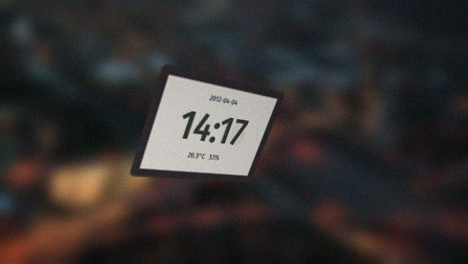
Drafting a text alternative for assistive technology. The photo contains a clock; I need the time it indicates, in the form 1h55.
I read 14h17
